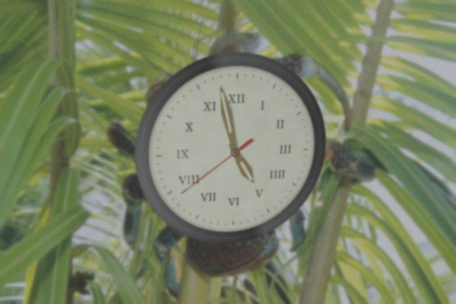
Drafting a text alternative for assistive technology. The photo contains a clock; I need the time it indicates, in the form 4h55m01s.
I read 4h57m39s
